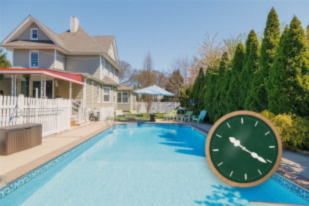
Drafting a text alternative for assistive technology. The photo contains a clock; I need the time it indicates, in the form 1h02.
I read 10h21
